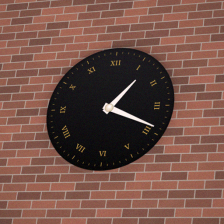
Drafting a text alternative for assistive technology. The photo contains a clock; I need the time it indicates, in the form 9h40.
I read 1h19
